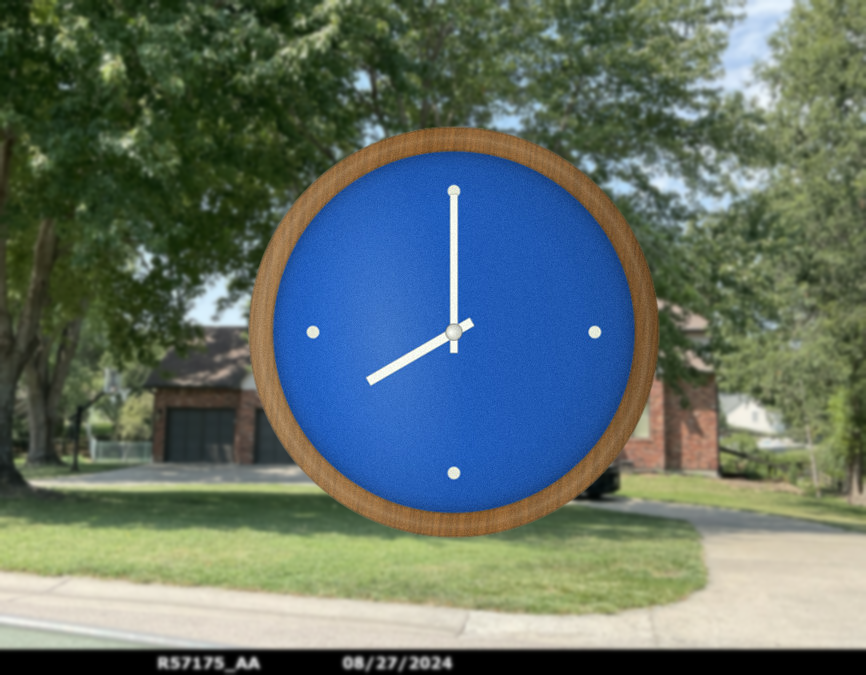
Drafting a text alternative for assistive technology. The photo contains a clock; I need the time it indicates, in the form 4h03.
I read 8h00
